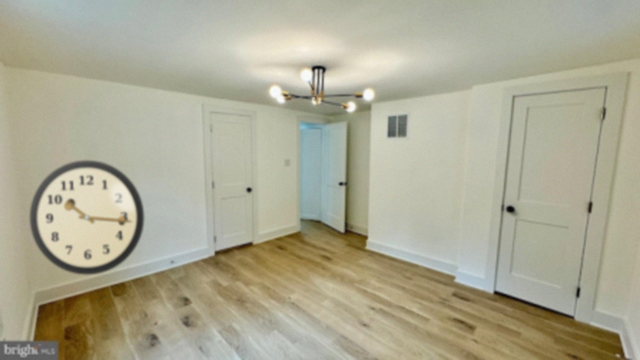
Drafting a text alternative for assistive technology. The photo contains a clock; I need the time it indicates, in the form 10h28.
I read 10h16
